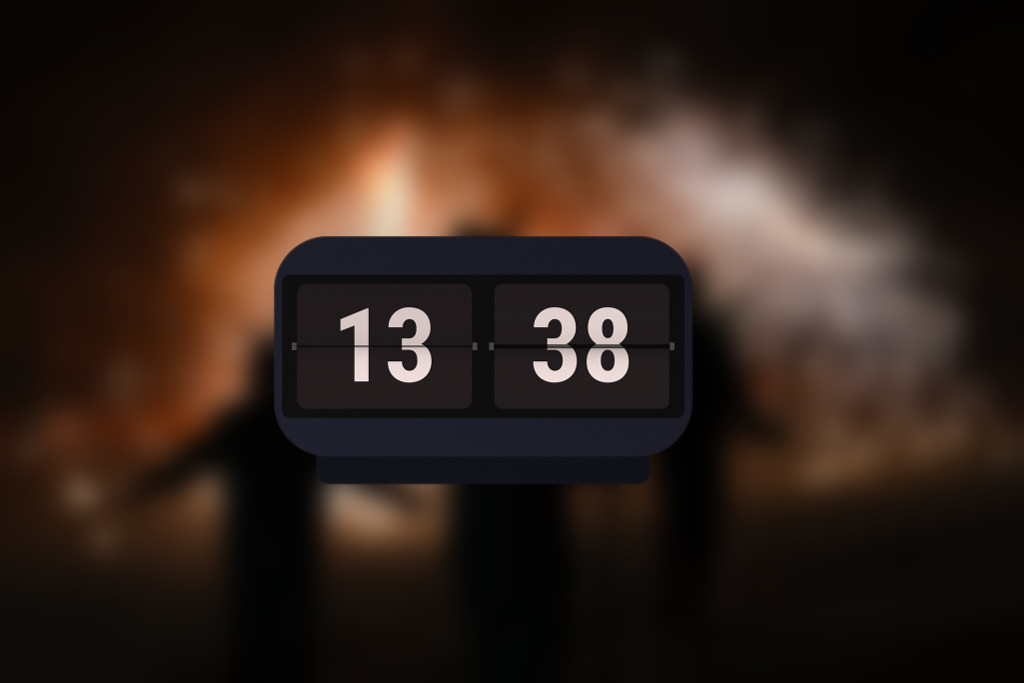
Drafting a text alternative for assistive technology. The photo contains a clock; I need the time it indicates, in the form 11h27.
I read 13h38
